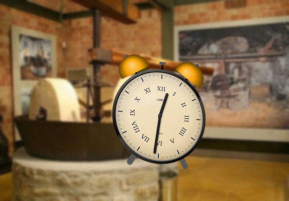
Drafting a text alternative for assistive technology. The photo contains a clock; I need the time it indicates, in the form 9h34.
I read 12h31
